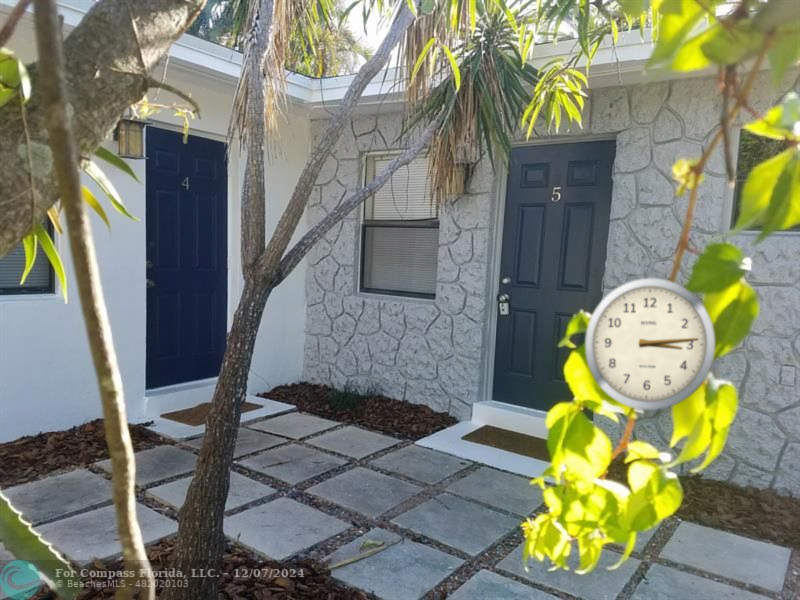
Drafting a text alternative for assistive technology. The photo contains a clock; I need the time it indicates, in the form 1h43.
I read 3h14
